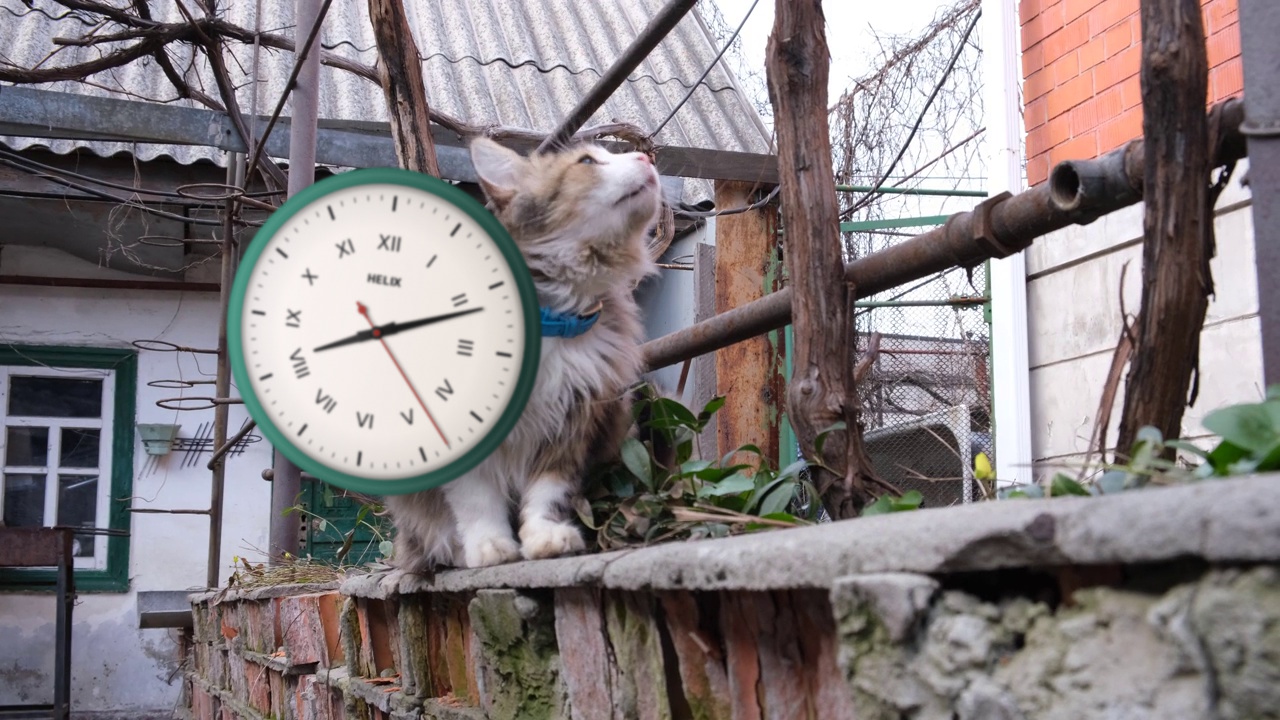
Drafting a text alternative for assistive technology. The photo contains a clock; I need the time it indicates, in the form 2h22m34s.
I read 8h11m23s
